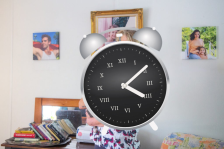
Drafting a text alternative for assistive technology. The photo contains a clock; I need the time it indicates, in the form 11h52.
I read 4h09
